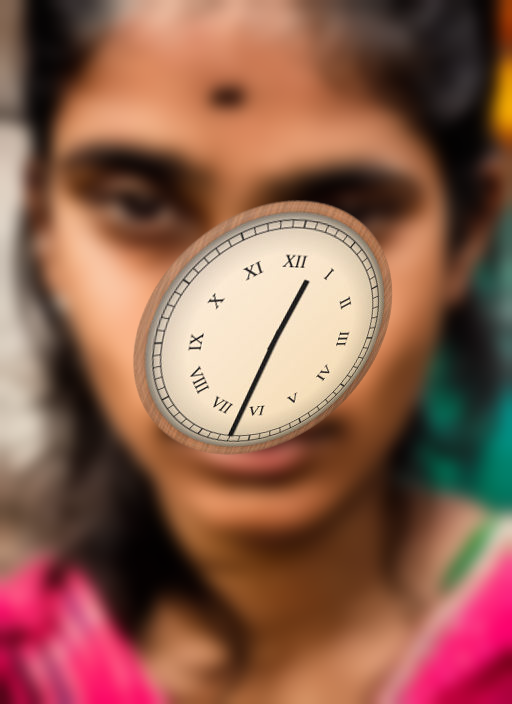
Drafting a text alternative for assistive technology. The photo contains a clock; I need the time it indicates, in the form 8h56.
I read 12h32
